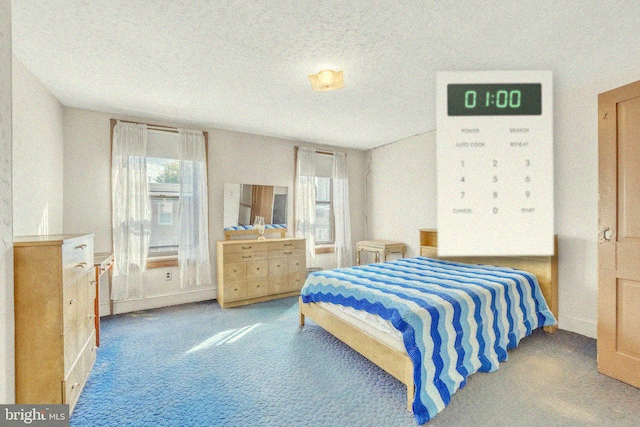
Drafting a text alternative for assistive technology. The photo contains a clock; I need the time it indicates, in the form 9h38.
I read 1h00
